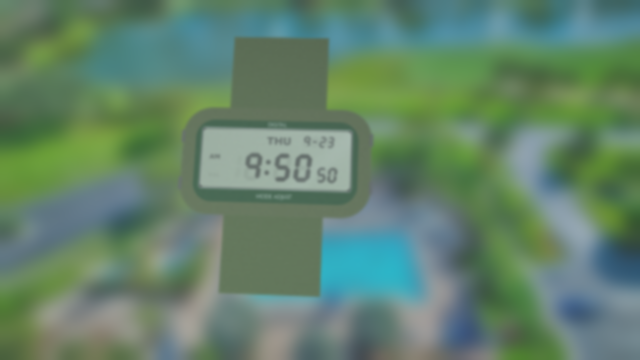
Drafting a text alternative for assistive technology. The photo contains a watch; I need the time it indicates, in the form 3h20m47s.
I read 9h50m50s
